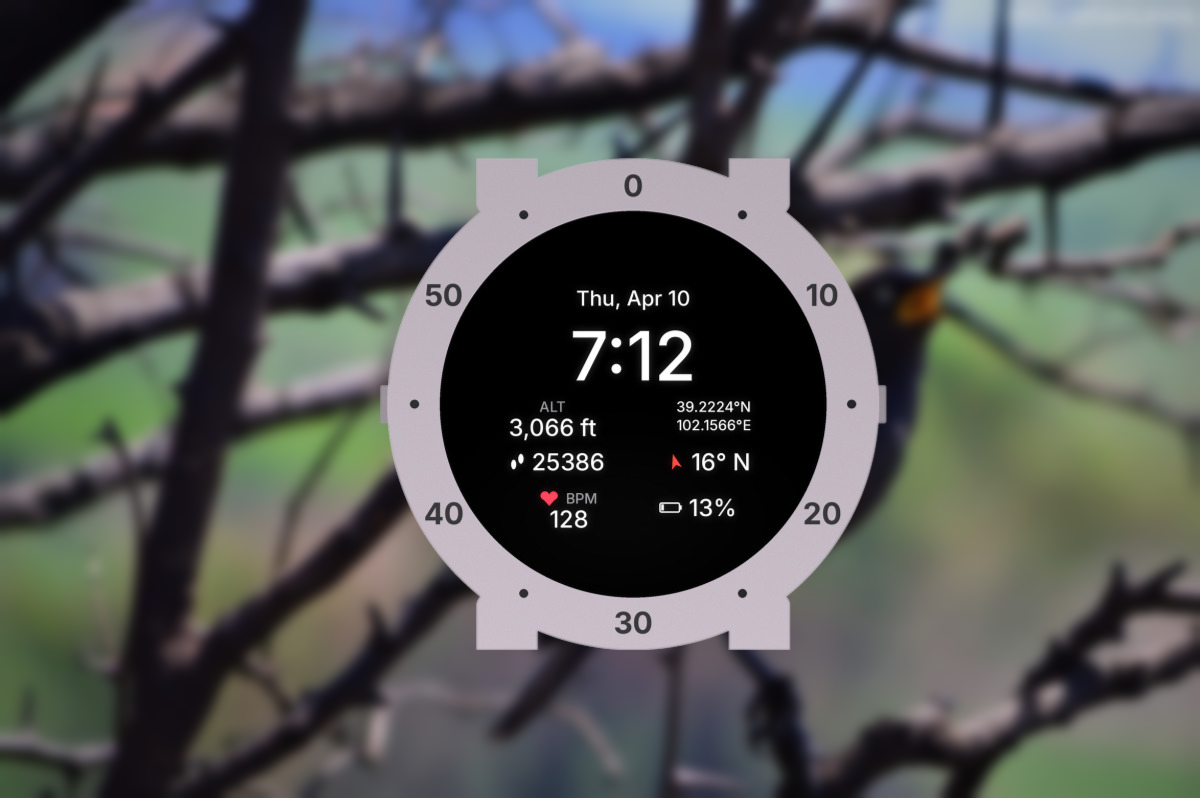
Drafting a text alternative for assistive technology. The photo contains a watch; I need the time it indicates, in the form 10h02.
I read 7h12
